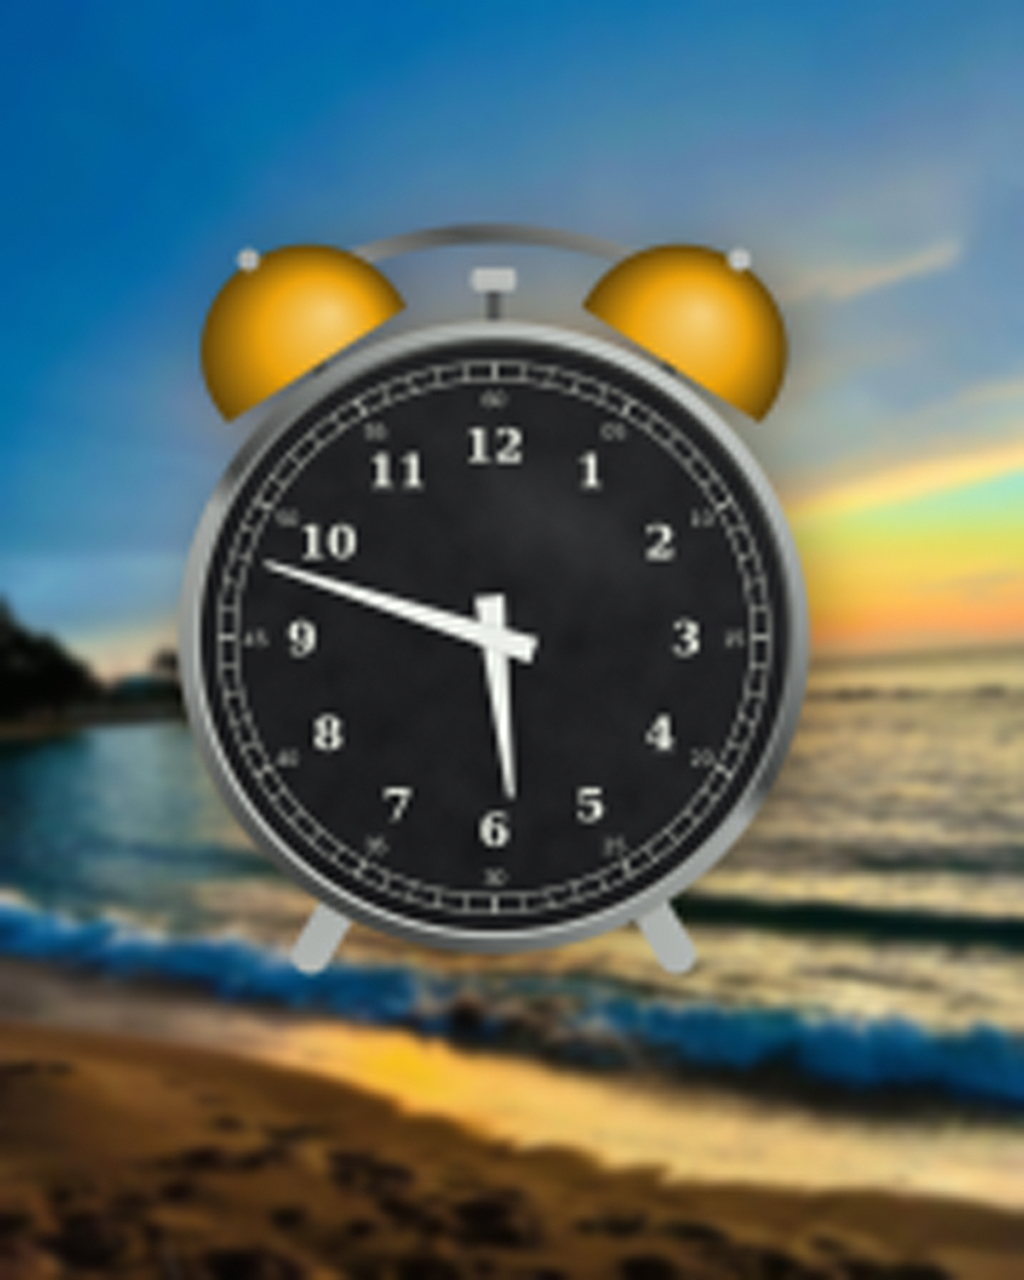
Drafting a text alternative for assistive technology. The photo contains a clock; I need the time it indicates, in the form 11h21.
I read 5h48
